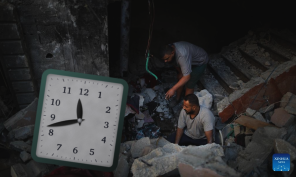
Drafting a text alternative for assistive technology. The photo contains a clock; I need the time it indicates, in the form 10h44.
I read 11h42
